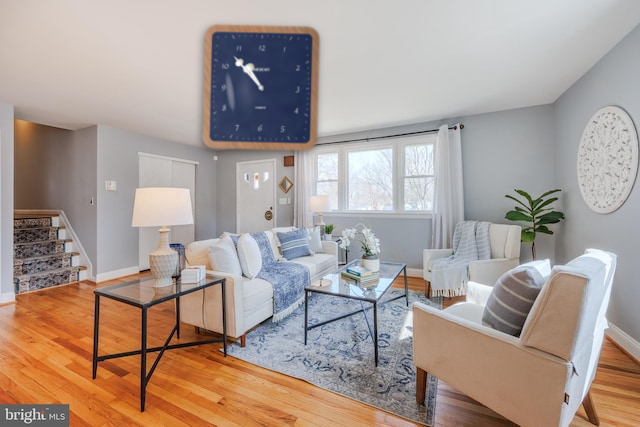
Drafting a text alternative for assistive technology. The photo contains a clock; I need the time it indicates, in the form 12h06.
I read 10h53
